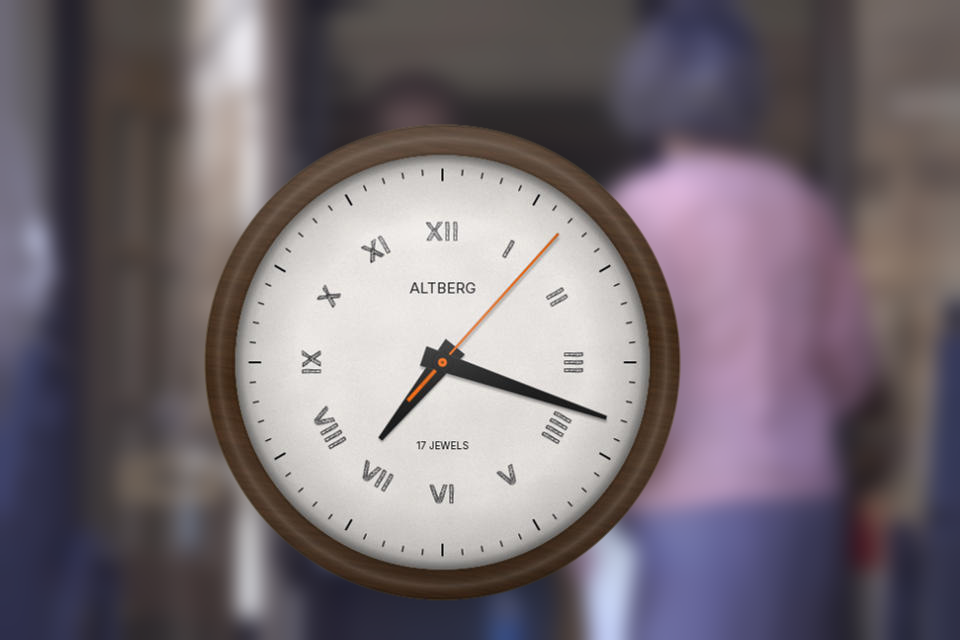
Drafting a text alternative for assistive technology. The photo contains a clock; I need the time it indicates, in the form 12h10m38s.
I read 7h18m07s
